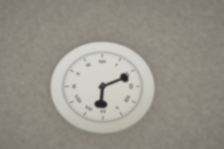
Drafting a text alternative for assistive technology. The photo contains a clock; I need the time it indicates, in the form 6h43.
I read 6h11
